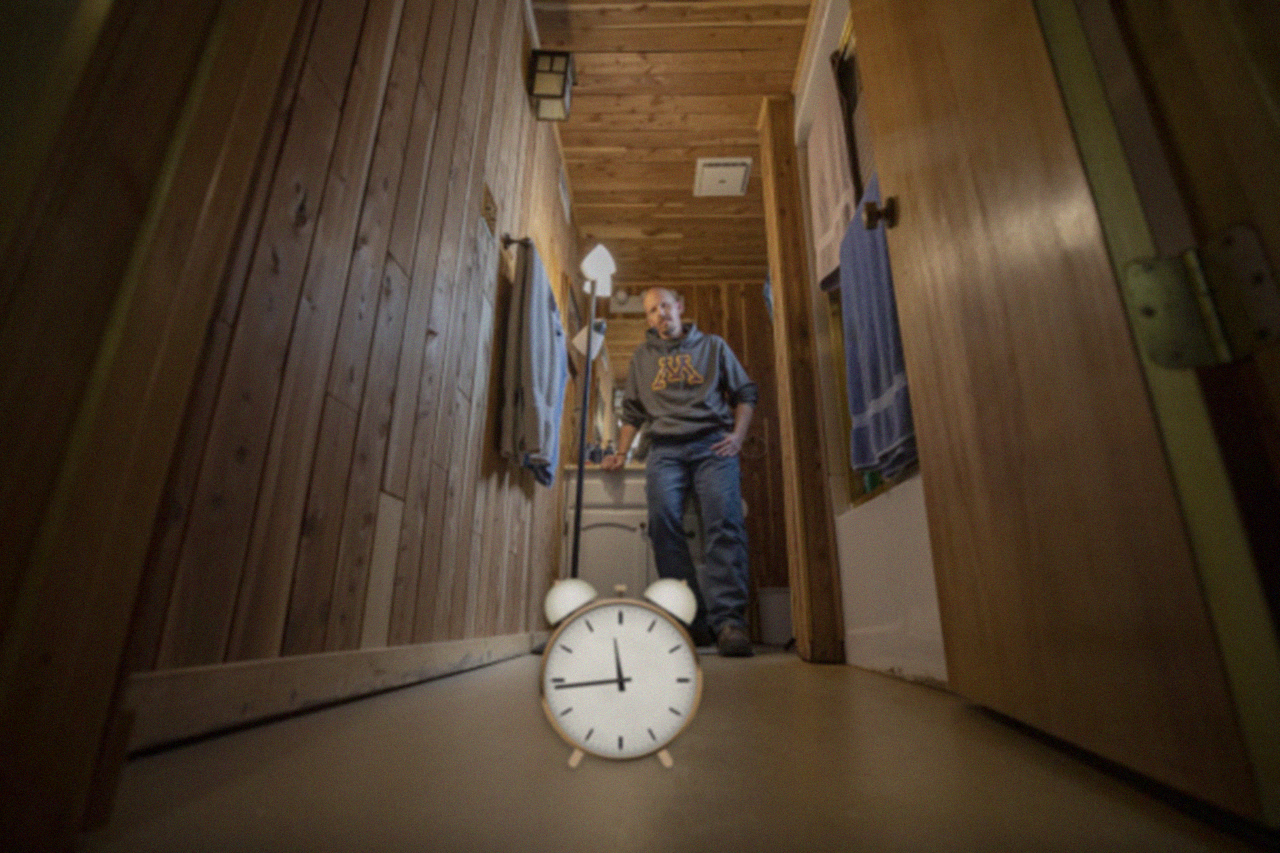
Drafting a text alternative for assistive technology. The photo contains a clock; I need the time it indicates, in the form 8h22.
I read 11h44
